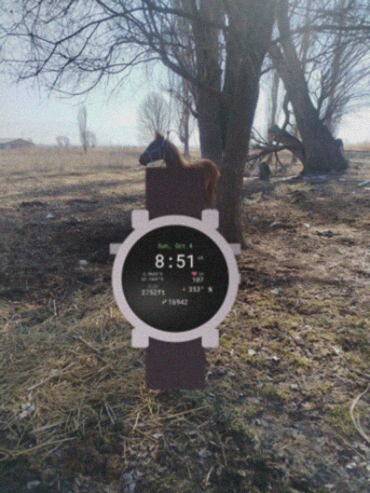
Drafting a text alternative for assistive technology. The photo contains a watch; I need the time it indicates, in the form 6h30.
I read 8h51
